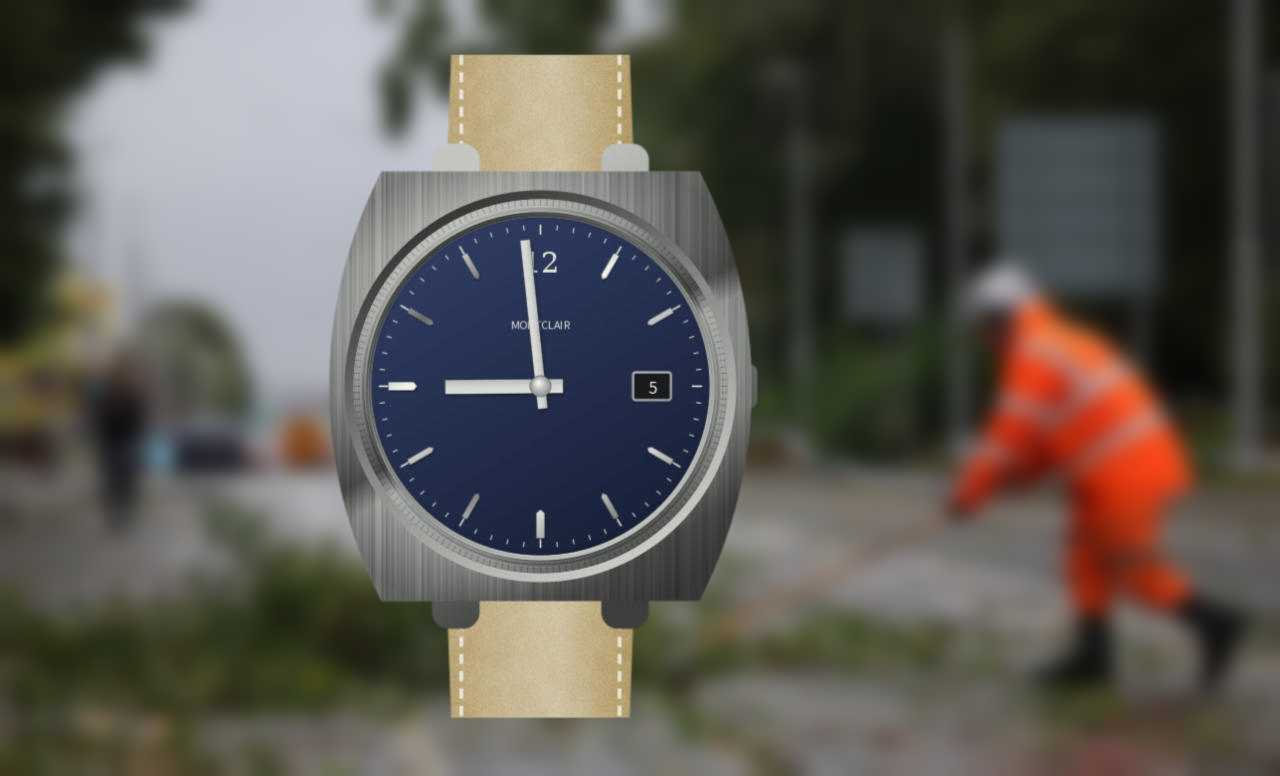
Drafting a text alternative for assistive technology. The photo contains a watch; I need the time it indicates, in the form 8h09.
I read 8h59
